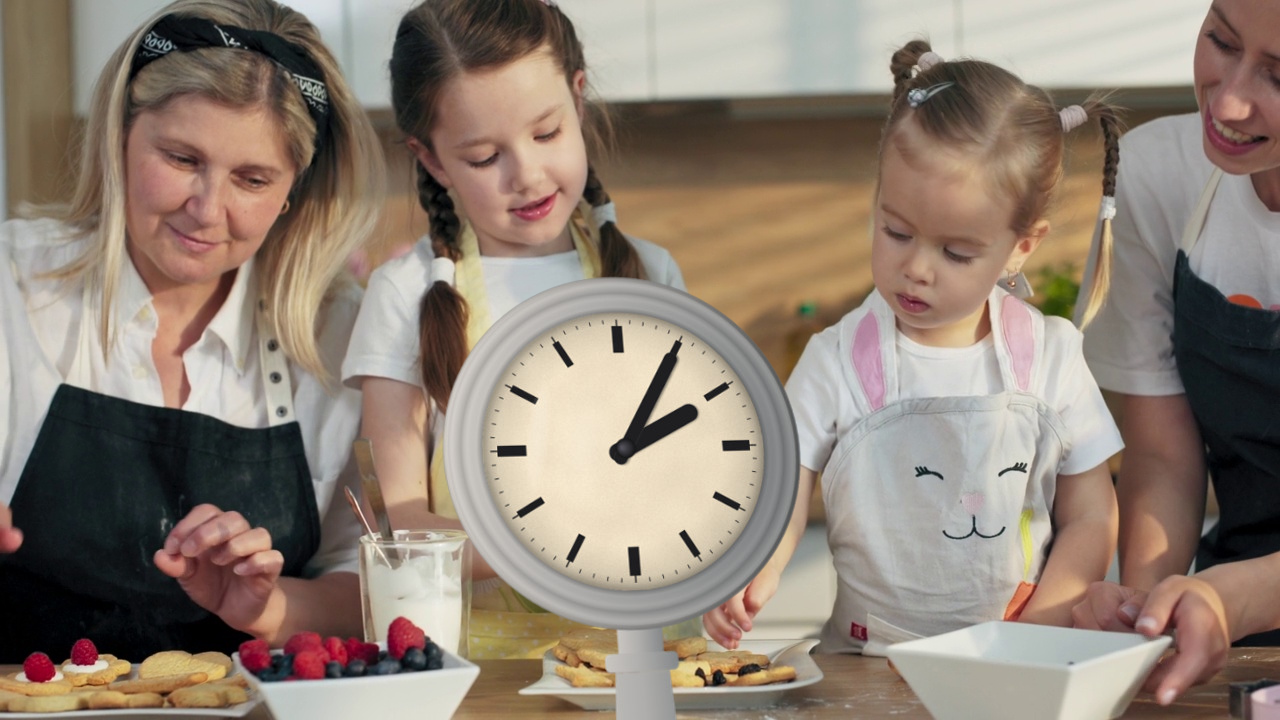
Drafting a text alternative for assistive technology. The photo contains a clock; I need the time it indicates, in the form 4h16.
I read 2h05
